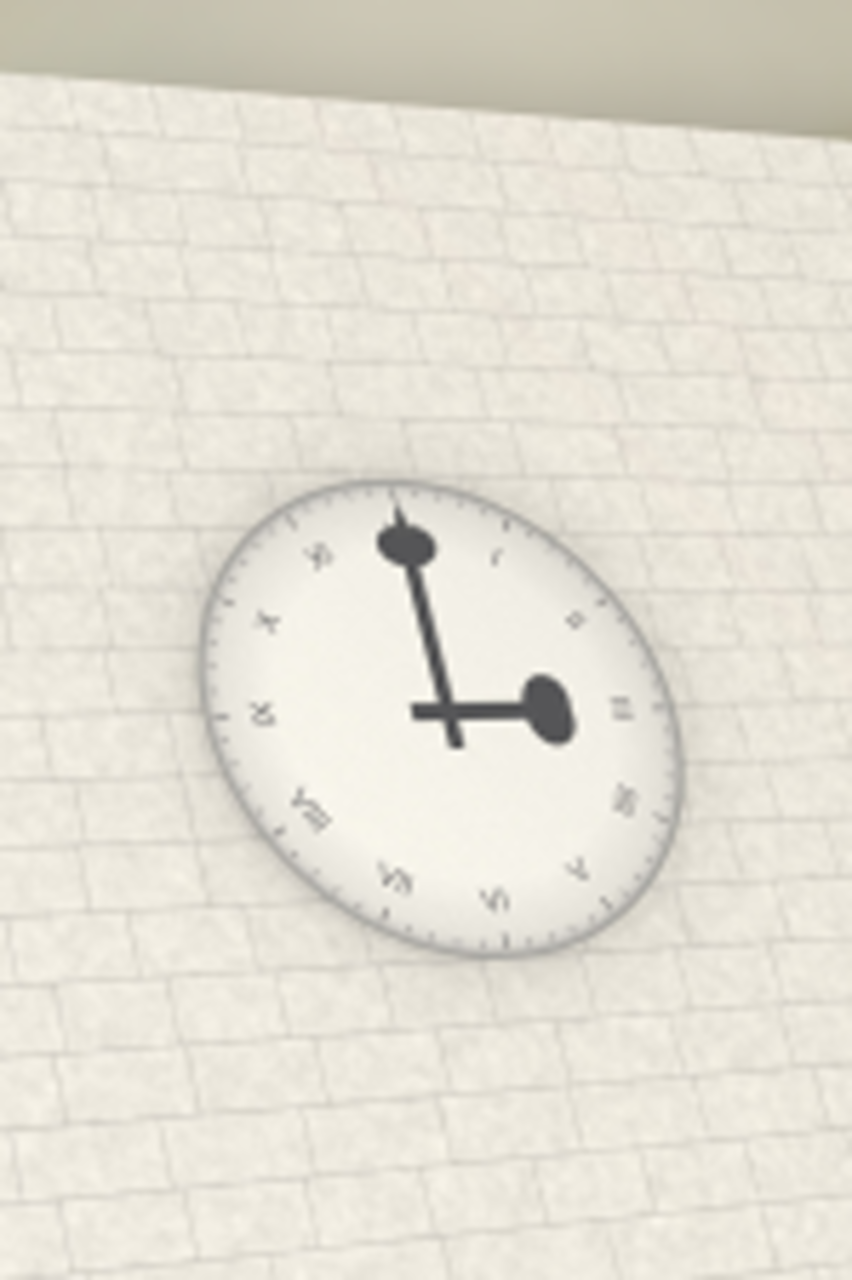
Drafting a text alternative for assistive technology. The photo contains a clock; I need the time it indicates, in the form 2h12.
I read 3h00
